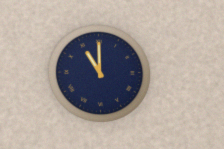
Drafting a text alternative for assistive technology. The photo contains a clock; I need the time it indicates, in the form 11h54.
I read 11h00
